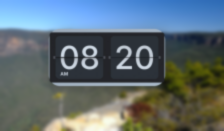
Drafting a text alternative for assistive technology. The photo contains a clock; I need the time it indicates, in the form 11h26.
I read 8h20
